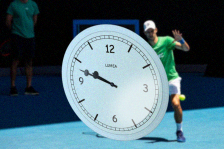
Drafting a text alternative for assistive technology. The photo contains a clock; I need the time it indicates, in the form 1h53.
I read 9h48
